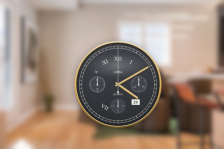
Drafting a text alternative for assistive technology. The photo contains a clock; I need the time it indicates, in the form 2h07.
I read 4h10
